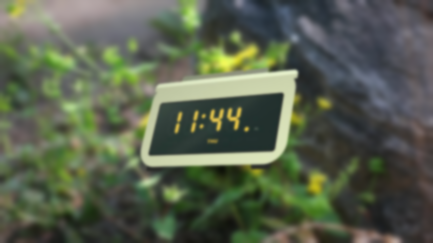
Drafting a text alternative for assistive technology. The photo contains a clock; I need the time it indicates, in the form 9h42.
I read 11h44
